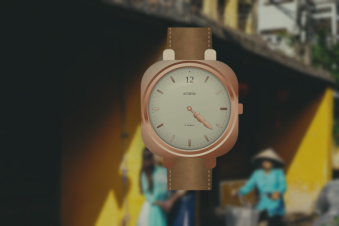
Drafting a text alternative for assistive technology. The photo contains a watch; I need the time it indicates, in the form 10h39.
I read 4h22
